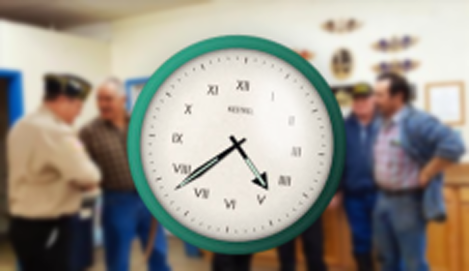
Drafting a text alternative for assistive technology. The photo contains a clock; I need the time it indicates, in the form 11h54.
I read 4h38
